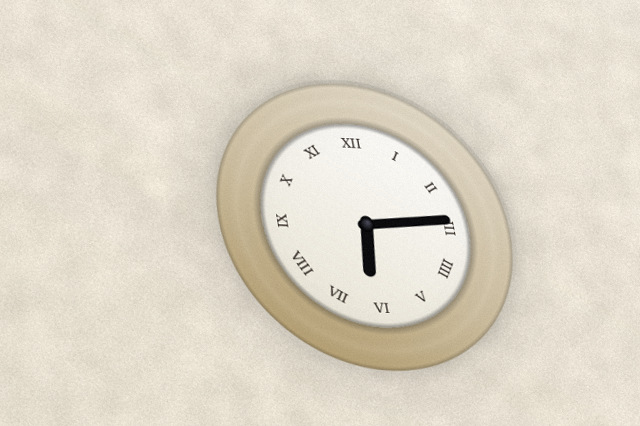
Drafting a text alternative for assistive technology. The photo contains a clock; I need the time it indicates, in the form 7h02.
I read 6h14
